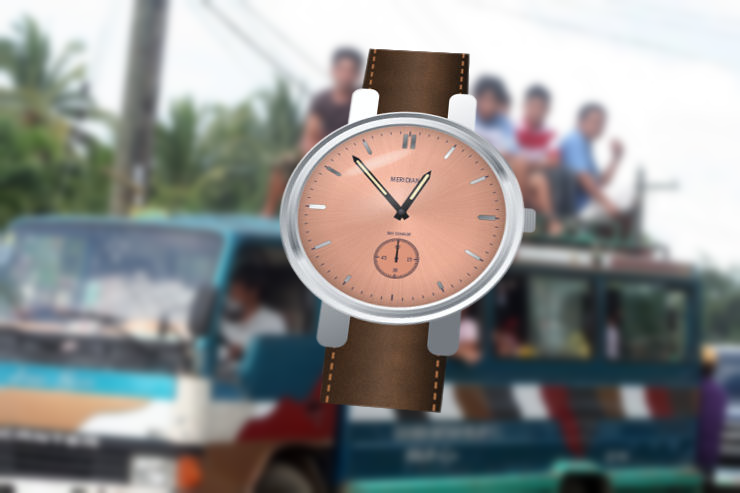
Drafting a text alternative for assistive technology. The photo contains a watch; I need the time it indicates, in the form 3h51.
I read 12h53
